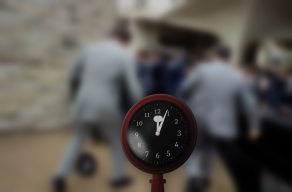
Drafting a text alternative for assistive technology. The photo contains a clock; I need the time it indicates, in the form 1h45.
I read 12h04
